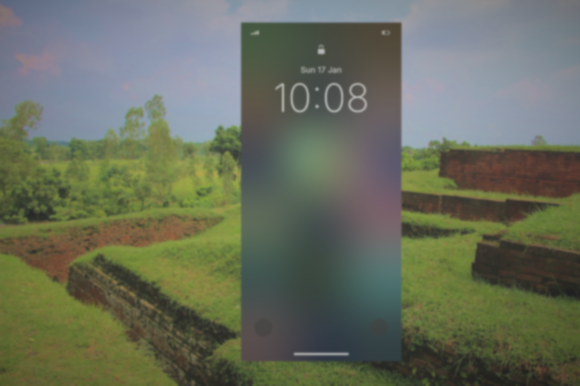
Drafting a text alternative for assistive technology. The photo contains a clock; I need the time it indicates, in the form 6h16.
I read 10h08
